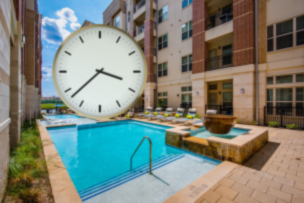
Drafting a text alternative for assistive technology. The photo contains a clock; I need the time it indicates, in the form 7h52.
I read 3h38
